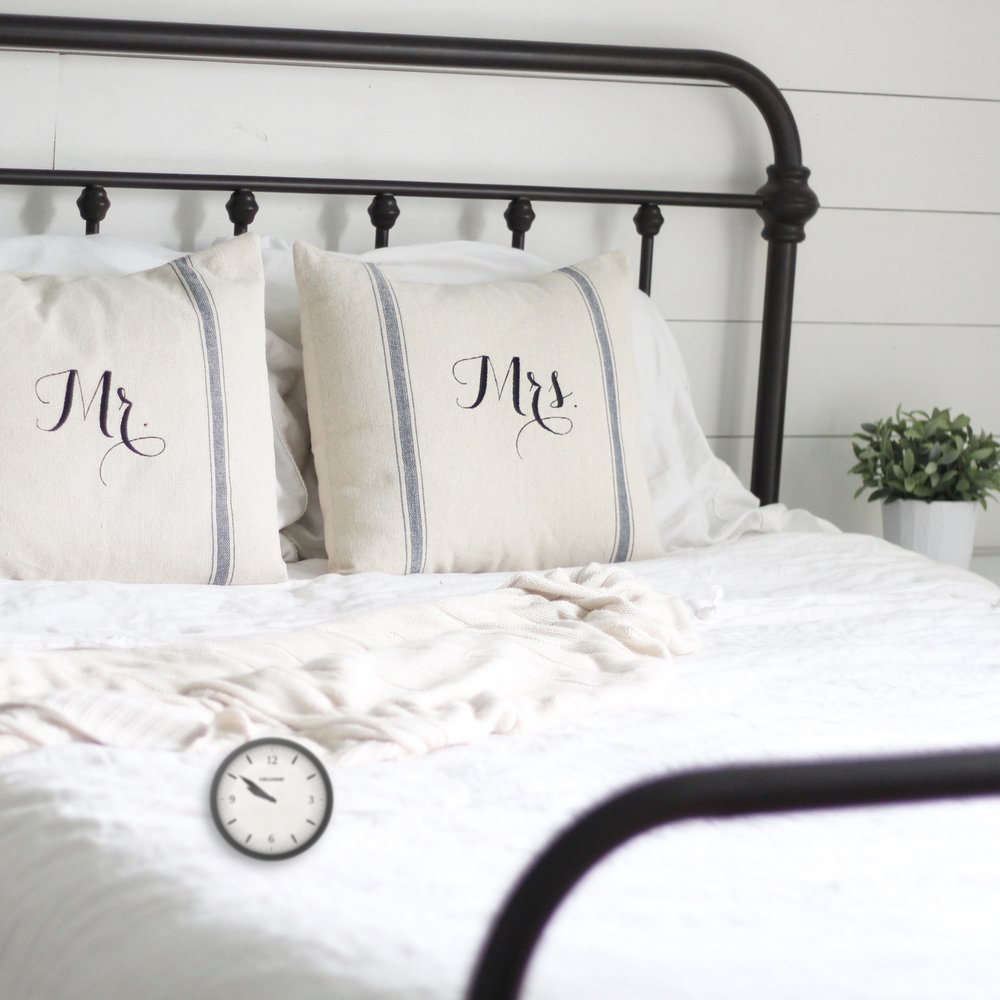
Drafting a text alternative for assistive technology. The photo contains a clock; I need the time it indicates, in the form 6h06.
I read 9h51
